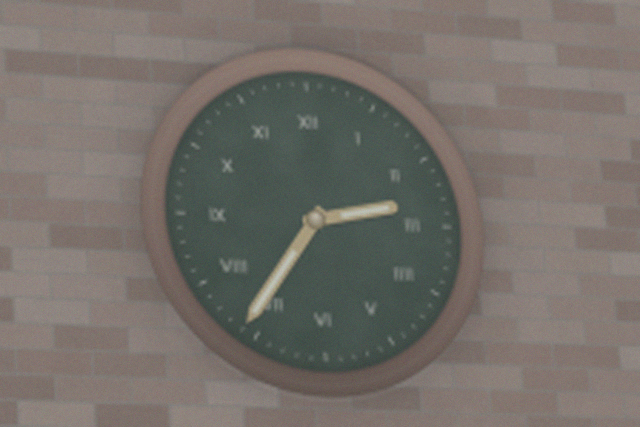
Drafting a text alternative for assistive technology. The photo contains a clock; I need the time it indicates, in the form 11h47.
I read 2h36
